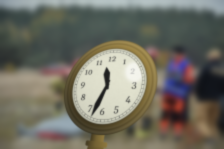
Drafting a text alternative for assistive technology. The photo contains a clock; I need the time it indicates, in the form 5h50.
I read 11h33
